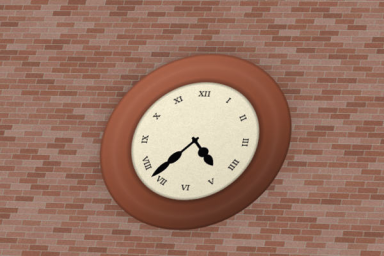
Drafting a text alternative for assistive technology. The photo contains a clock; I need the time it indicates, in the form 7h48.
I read 4h37
